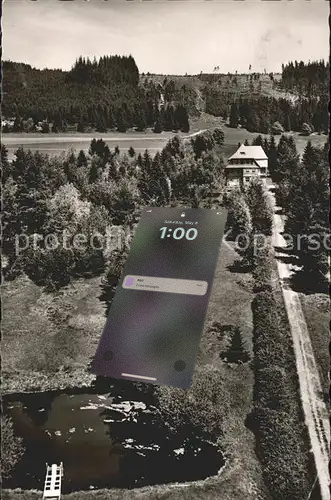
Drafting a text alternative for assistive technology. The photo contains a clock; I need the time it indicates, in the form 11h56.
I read 1h00
